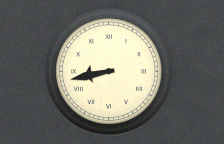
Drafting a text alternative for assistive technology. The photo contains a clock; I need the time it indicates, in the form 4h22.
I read 8h43
